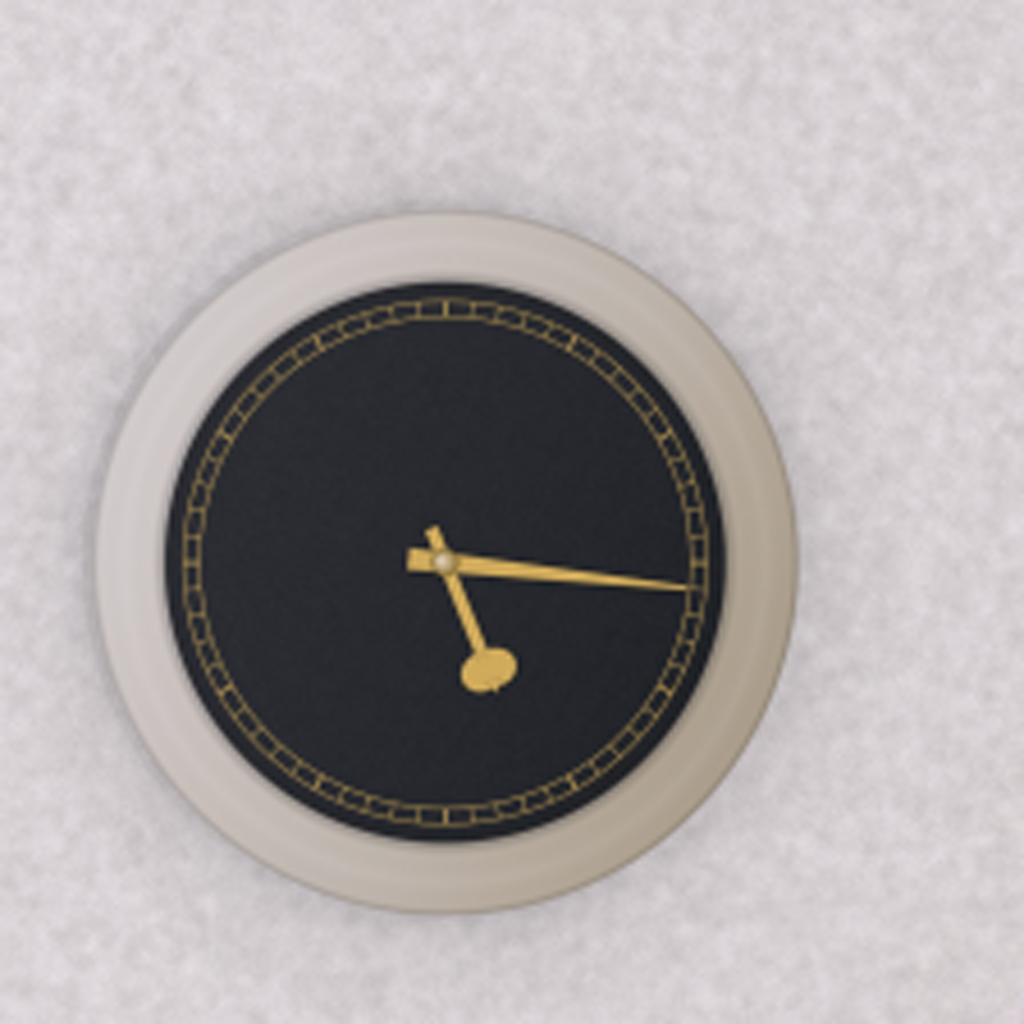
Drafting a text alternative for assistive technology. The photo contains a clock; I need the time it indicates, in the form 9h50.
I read 5h16
